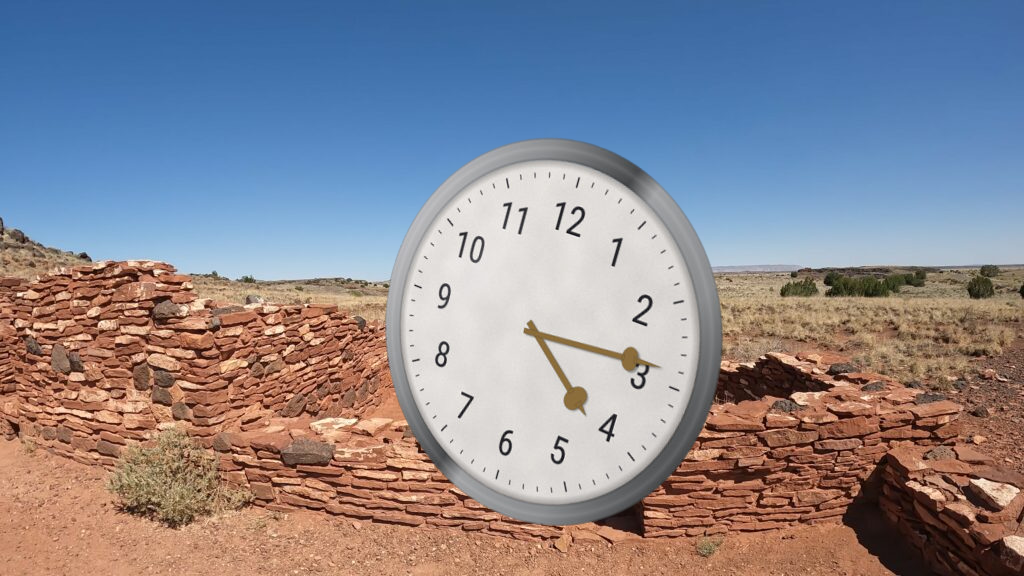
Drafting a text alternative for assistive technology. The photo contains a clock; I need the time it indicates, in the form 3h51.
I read 4h14
